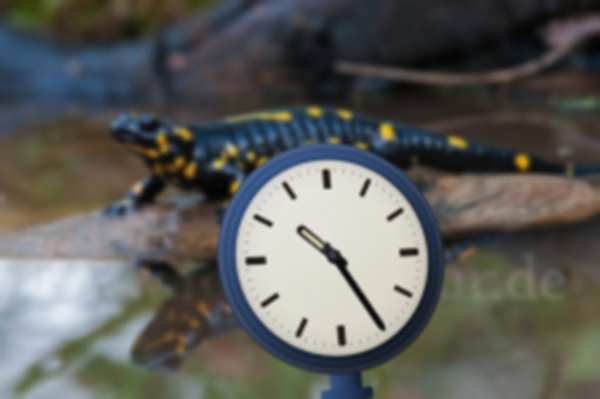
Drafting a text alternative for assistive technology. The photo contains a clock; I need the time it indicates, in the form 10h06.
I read 10h25
